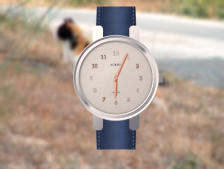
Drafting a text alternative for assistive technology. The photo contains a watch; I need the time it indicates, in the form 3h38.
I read 6h04
